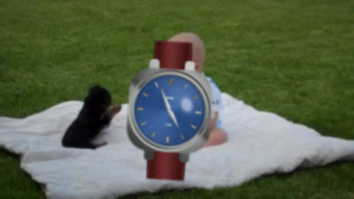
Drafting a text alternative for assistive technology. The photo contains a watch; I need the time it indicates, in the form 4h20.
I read 4h56
